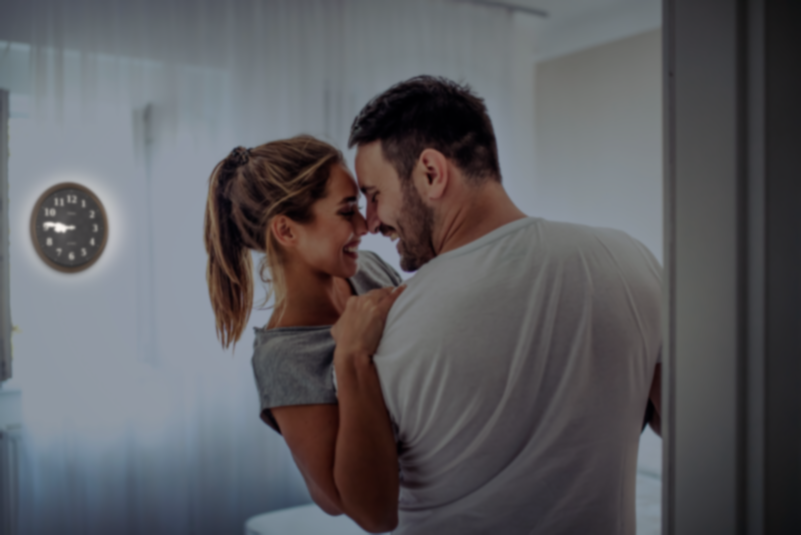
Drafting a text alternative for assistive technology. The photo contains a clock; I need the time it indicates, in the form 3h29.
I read 8h46
